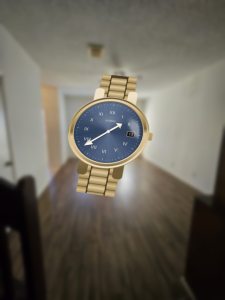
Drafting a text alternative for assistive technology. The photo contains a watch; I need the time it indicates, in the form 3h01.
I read 1h38
